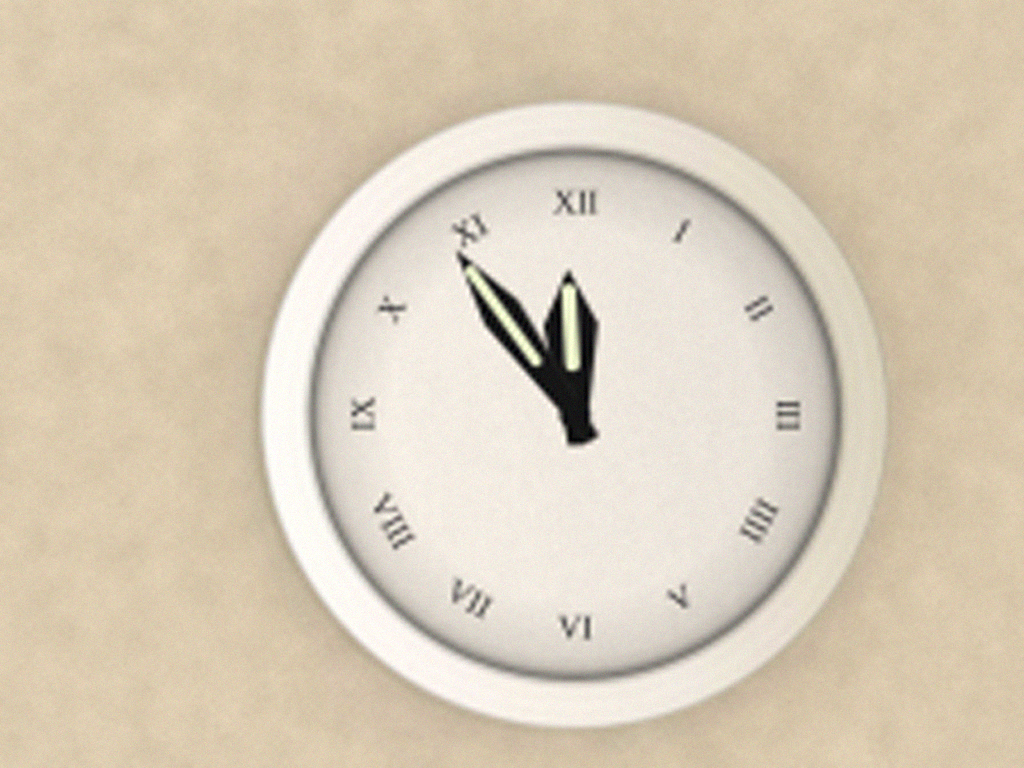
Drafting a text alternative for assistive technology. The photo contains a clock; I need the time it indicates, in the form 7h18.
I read 11h54
